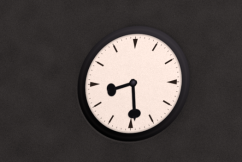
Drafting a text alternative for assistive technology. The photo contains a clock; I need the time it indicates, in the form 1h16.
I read 8h29
